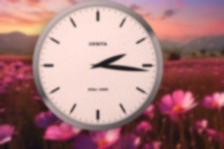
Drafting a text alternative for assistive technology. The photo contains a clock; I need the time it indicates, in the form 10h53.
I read 2h16
